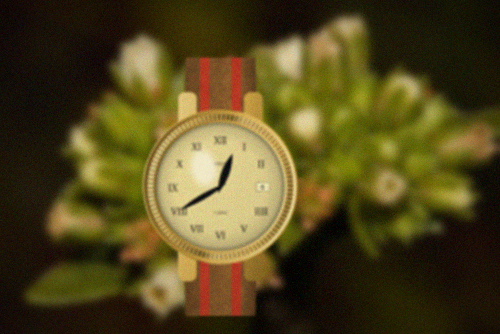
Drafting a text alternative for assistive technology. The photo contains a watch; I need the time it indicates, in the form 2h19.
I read 12h40
